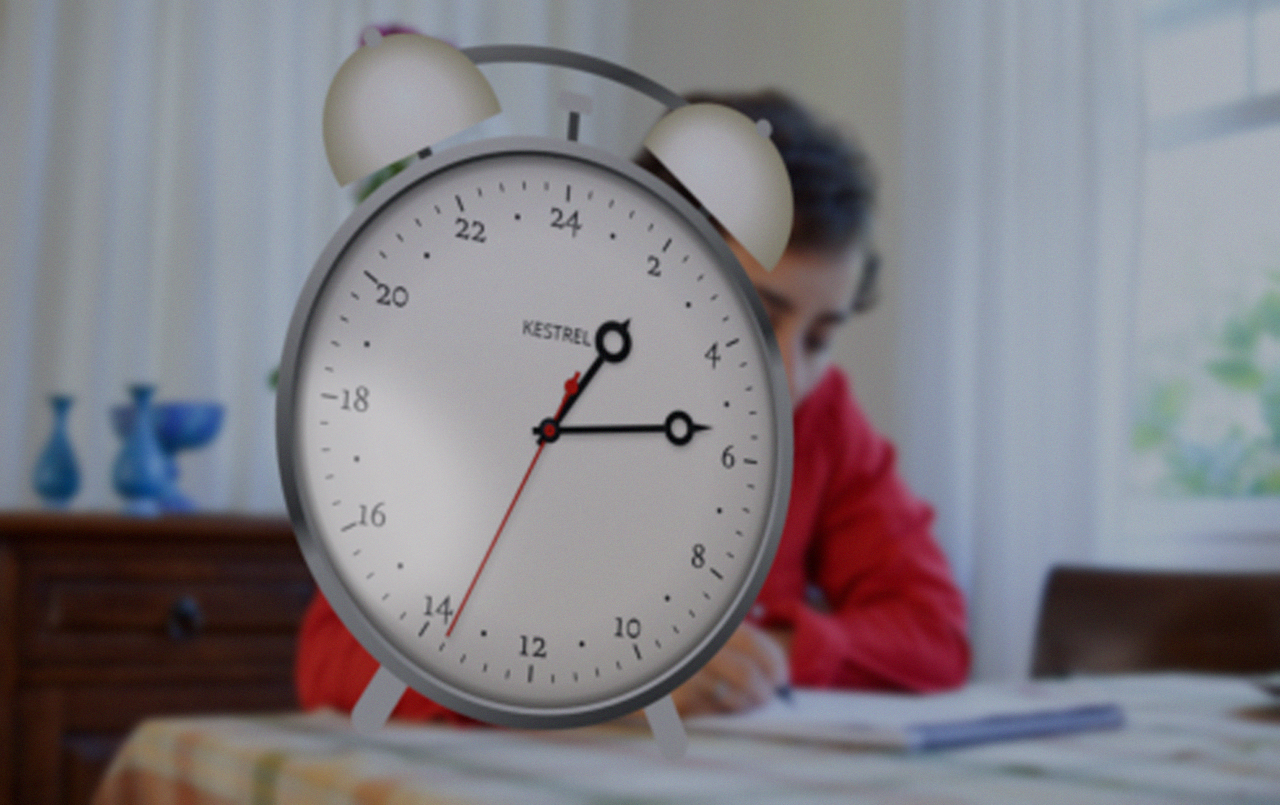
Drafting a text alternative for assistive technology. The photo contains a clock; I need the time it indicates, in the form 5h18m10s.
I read 2h13m34s
